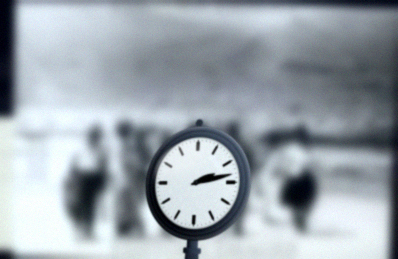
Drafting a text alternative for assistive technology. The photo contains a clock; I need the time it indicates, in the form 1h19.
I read 2h13
